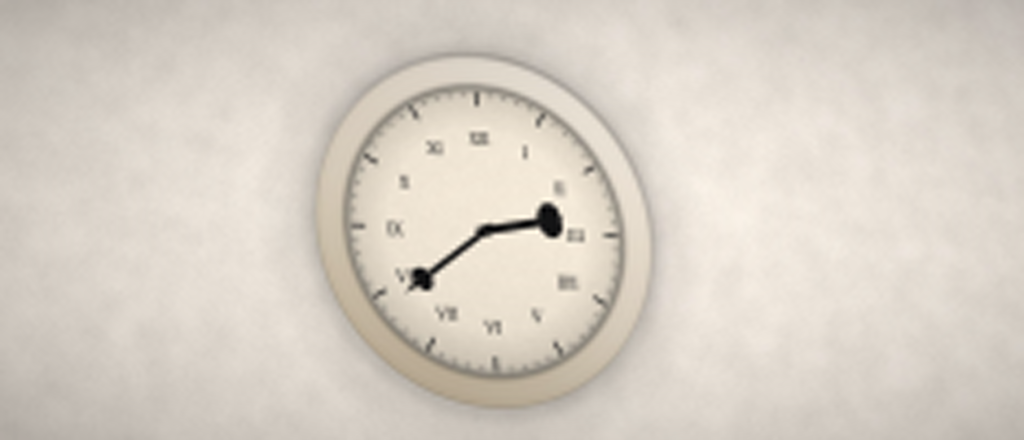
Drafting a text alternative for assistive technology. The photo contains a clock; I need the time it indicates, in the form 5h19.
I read 2h39
